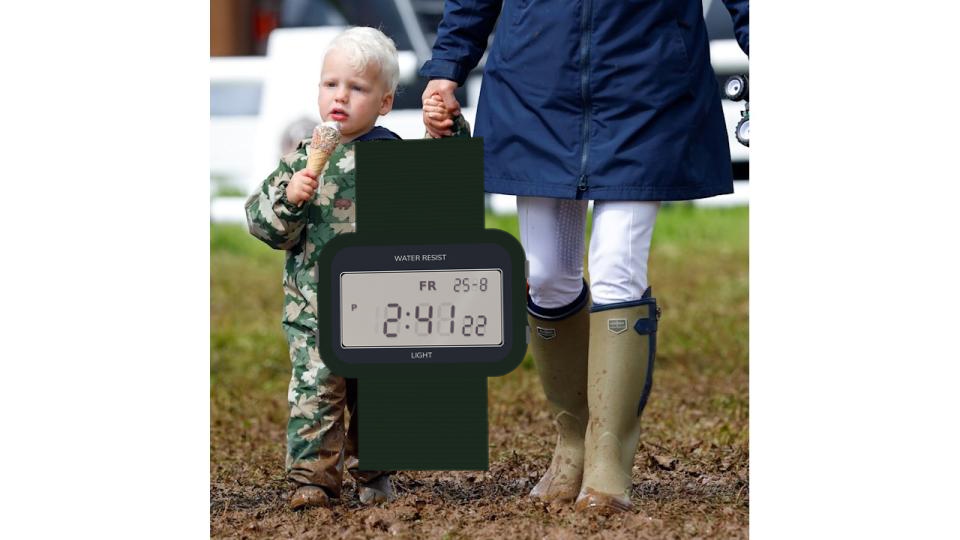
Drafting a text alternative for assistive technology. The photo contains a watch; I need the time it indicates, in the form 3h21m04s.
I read 2h41m22s
